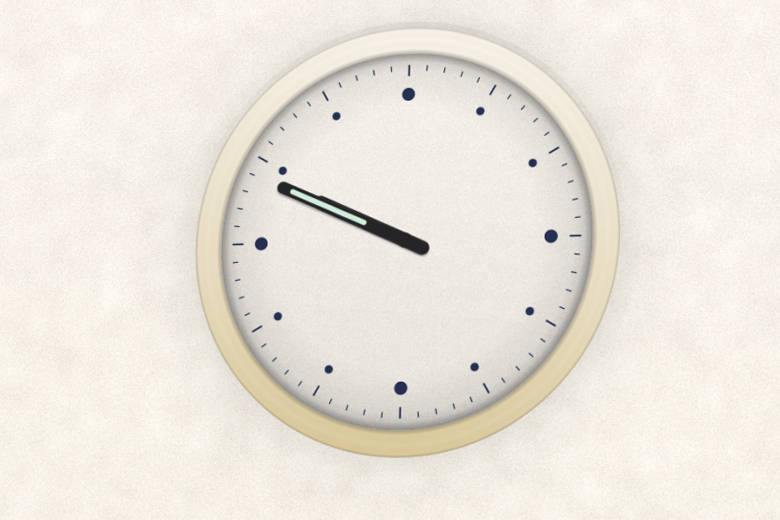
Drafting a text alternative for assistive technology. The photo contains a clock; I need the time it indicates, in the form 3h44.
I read 9h49
